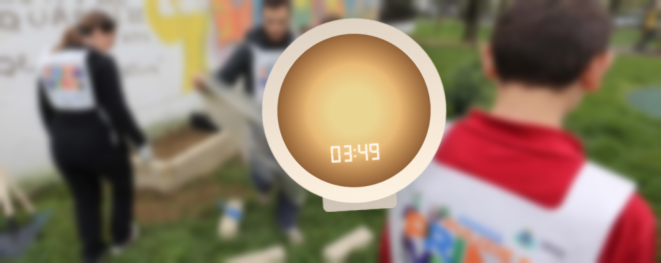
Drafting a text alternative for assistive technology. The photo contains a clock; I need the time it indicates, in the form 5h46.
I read 3h49
